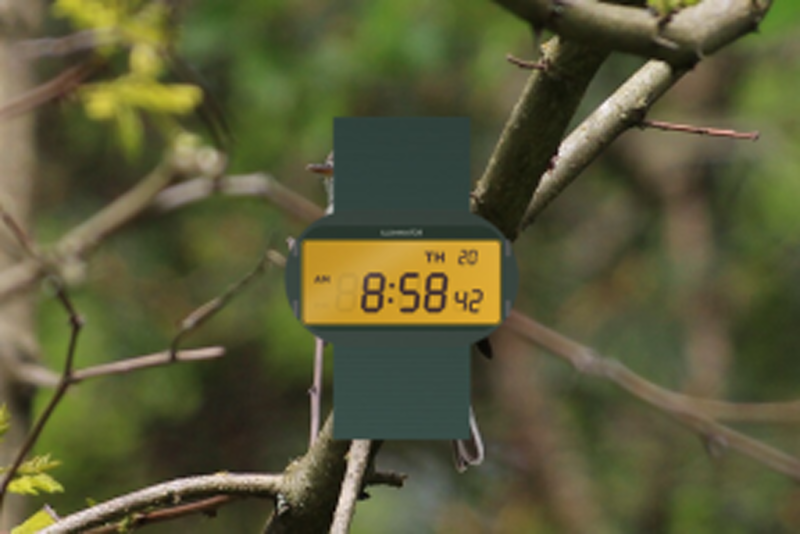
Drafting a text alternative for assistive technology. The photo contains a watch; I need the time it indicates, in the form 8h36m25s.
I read 8h58m42s
